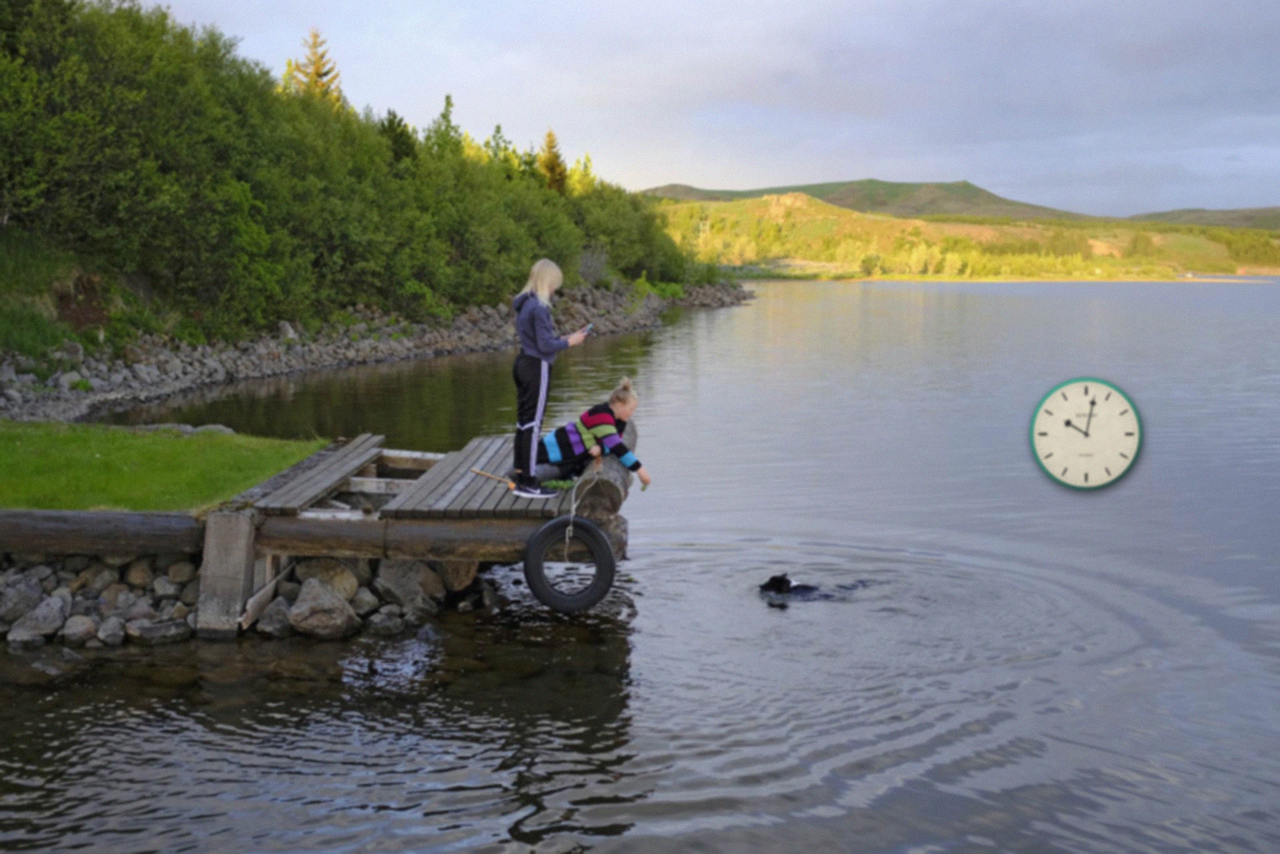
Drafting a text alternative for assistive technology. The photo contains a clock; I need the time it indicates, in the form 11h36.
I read 10h02
